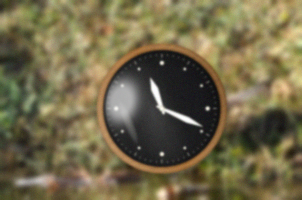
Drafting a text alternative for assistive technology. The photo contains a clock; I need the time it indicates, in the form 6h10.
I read 11h19
